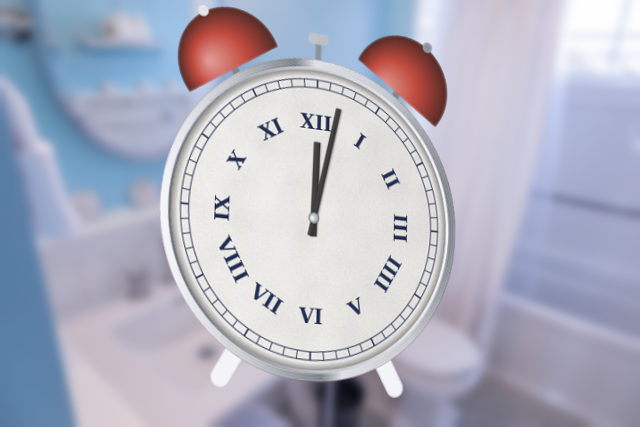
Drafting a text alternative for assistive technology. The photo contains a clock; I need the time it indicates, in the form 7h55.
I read 12h02
